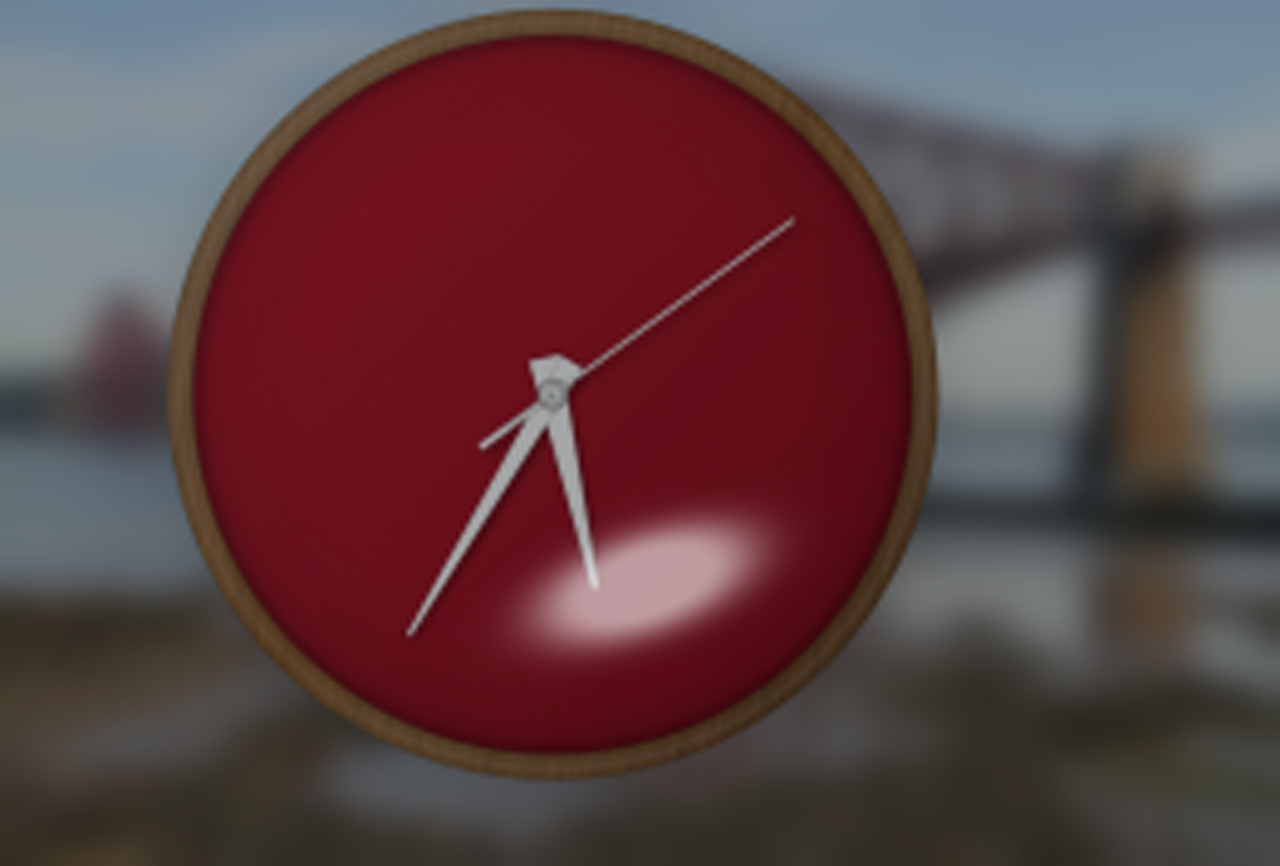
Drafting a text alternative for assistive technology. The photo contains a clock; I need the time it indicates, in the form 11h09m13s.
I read 5h35m09s
